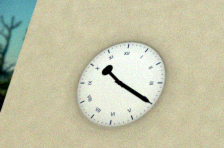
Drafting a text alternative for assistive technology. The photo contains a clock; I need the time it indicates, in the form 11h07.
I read 10h20
